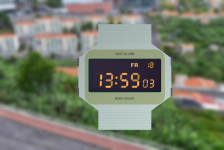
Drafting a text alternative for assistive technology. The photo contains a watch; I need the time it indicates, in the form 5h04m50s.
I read 13h59m03s
